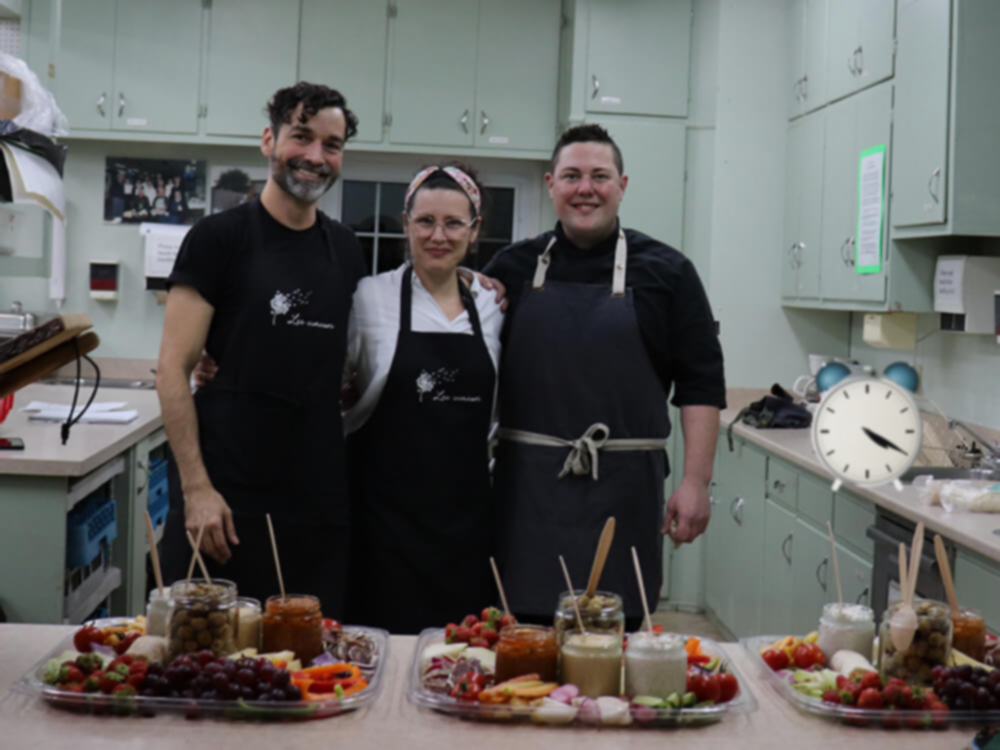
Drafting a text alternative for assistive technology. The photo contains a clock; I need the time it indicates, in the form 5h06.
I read 4h20
